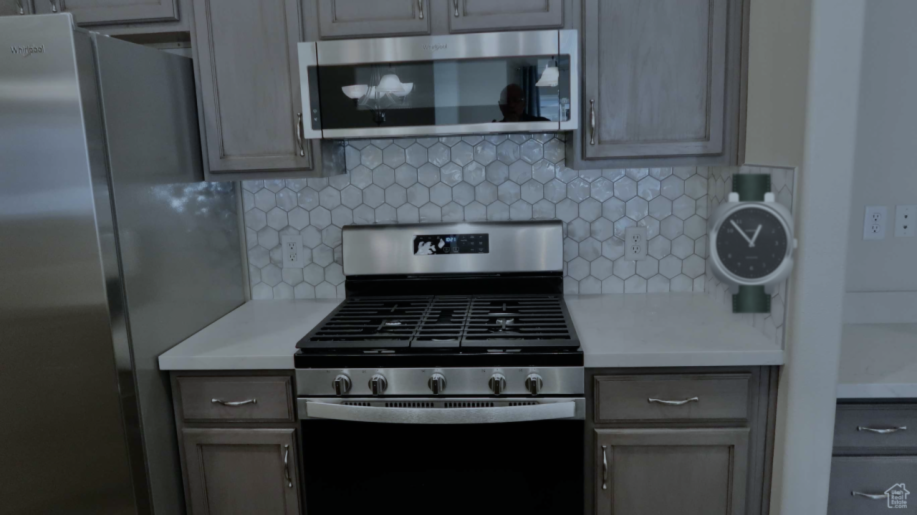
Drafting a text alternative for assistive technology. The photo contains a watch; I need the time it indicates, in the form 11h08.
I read 12h53
